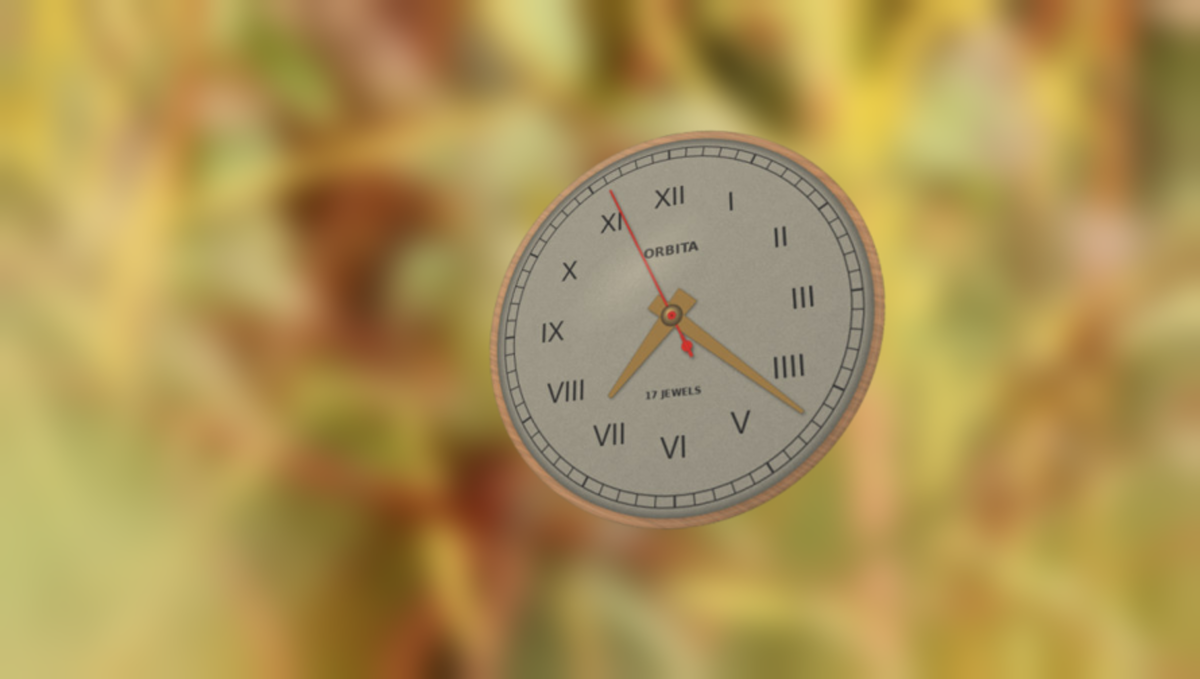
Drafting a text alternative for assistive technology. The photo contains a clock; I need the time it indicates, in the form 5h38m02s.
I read 7h21m56s
